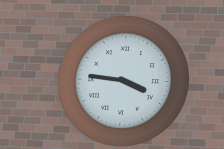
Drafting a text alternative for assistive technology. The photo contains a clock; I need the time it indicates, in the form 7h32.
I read 3h46
